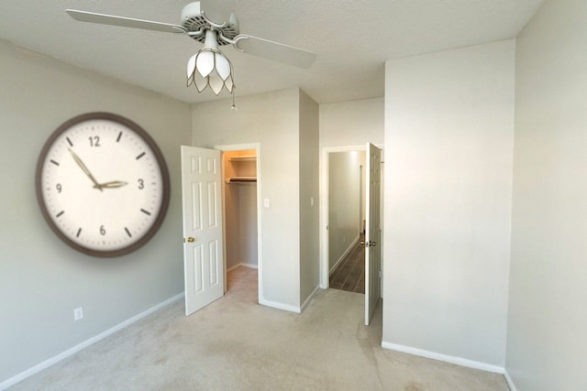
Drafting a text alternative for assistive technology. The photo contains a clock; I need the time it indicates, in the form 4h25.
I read 2h54
